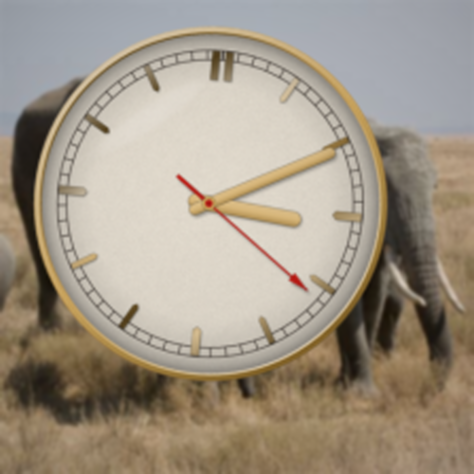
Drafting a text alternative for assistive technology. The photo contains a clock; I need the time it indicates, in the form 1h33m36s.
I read 3h10m21s
